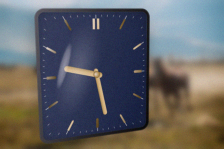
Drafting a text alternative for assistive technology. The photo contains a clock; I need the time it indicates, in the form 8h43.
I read 9h28
